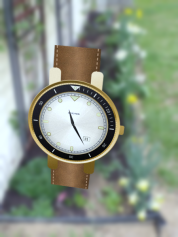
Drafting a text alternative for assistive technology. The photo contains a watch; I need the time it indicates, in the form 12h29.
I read 11h25
